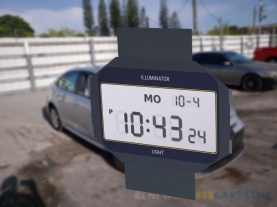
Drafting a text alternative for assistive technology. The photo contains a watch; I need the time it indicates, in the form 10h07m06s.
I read 10h43m24s
